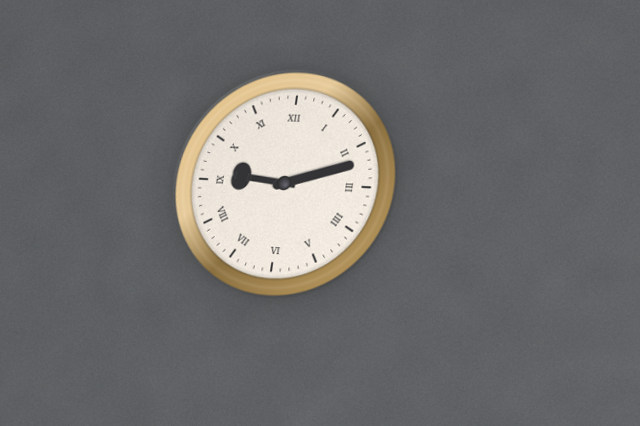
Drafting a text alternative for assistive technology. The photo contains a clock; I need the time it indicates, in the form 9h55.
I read 9h12
